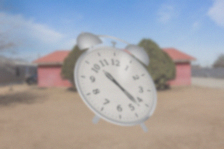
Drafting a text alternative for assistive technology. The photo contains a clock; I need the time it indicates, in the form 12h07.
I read 10h22
